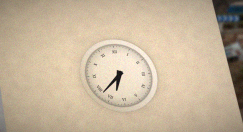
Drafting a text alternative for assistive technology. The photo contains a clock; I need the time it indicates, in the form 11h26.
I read 6h38
